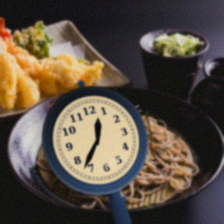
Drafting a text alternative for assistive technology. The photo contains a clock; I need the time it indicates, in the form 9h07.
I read 12h37
